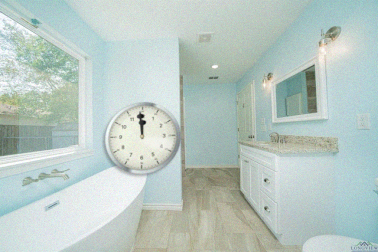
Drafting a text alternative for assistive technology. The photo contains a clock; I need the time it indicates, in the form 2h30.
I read 11h59
